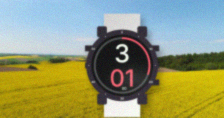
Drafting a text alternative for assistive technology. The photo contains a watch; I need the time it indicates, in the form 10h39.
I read 3h01
